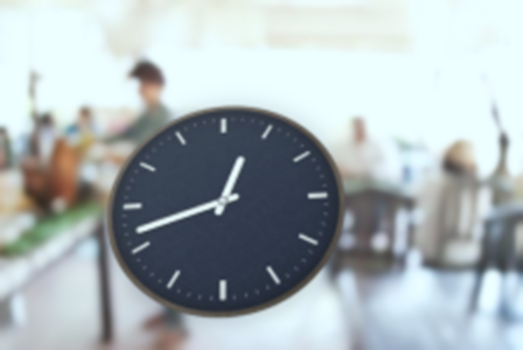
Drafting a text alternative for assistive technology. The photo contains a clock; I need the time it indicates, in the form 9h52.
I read 12h42
